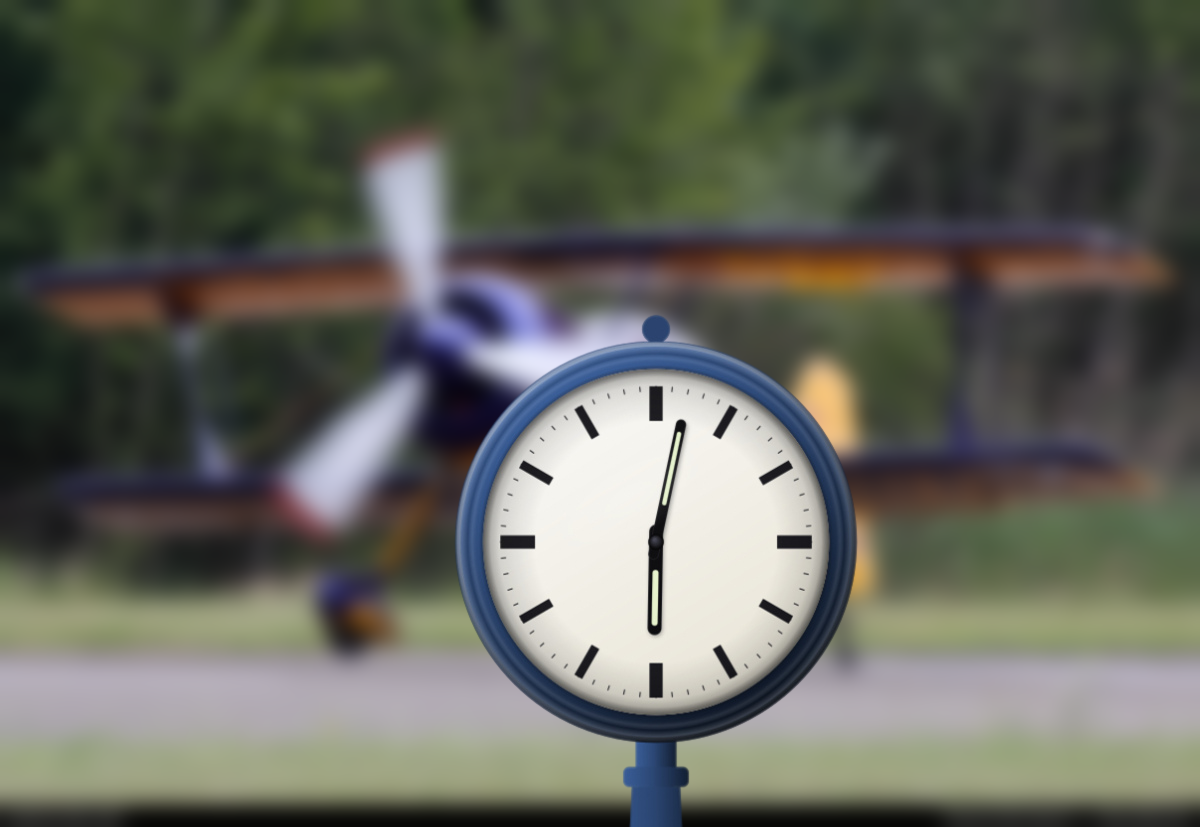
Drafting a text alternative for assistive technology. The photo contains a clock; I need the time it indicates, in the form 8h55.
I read 6h02
